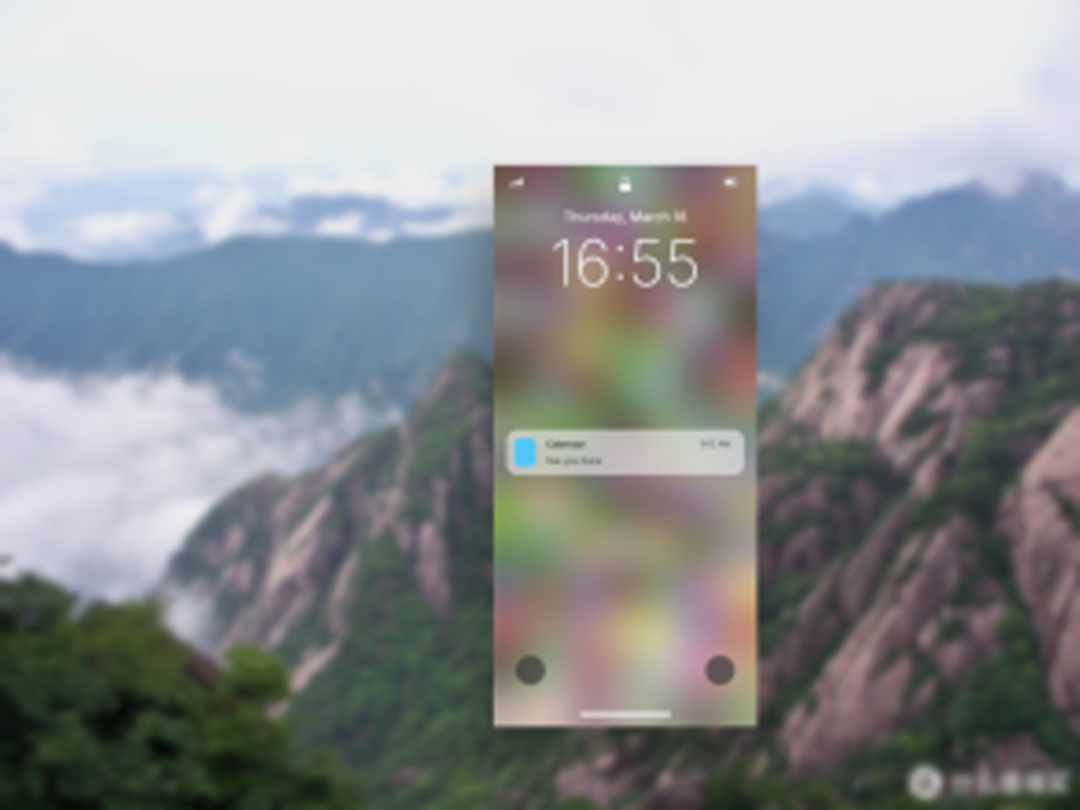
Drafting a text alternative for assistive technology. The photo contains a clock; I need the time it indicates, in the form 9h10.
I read 16h55
